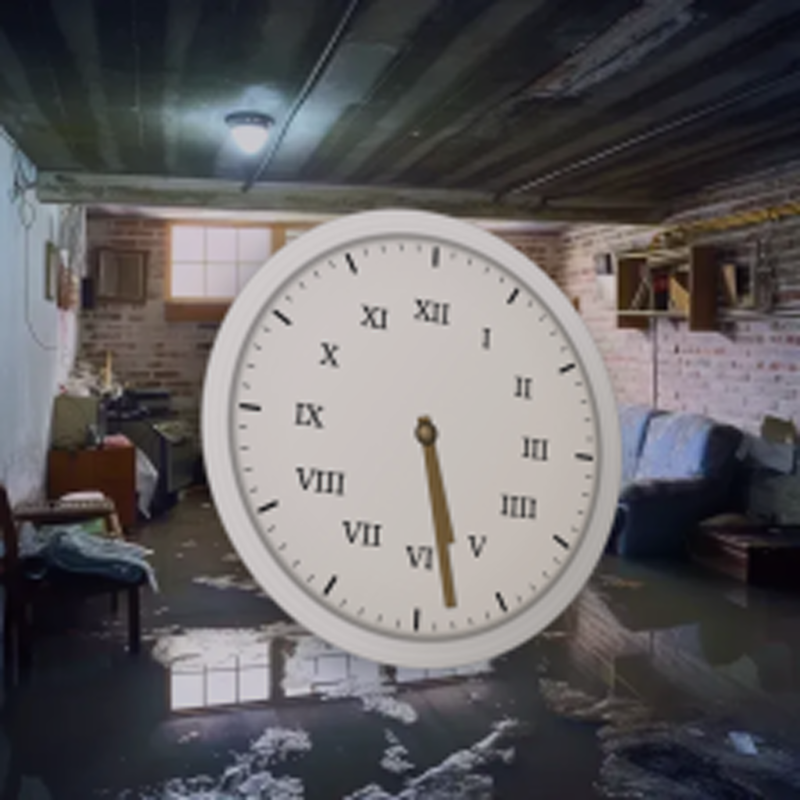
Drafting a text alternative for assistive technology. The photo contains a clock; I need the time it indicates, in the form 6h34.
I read 5h28
